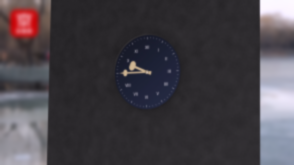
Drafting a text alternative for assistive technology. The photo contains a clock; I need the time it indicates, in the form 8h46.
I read 9h45
